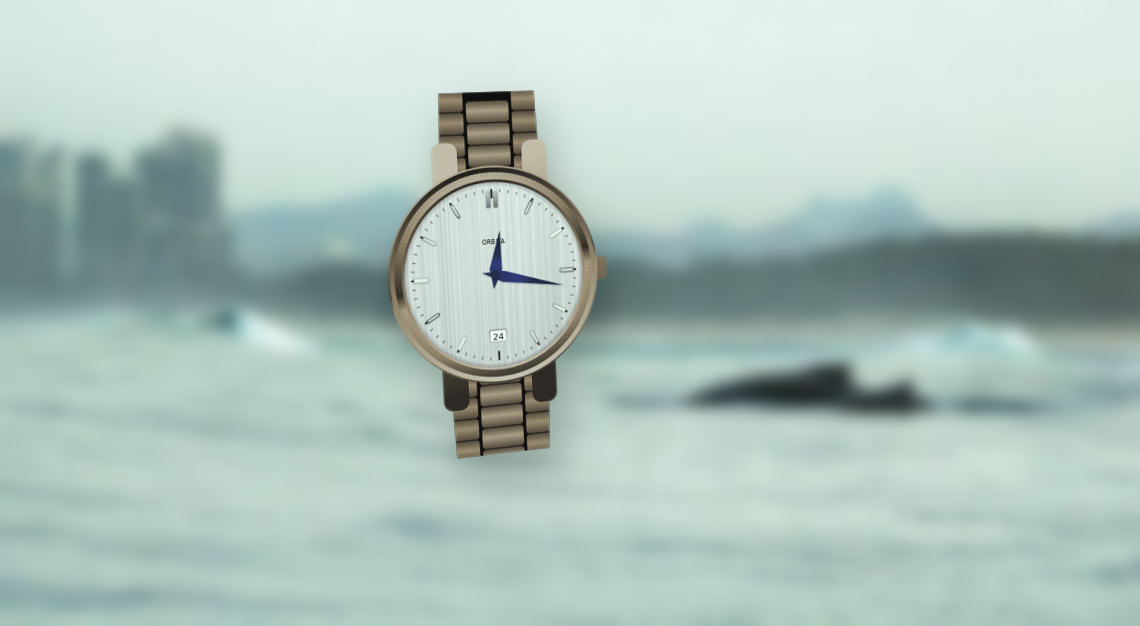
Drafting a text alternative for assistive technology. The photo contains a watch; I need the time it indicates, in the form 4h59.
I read 12h17
